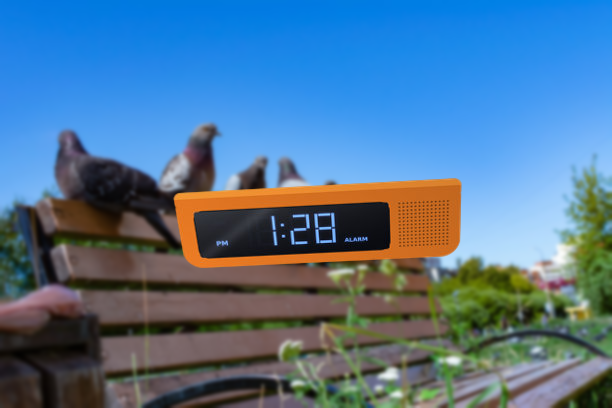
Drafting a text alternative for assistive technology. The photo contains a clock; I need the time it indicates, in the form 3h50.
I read 1h28
